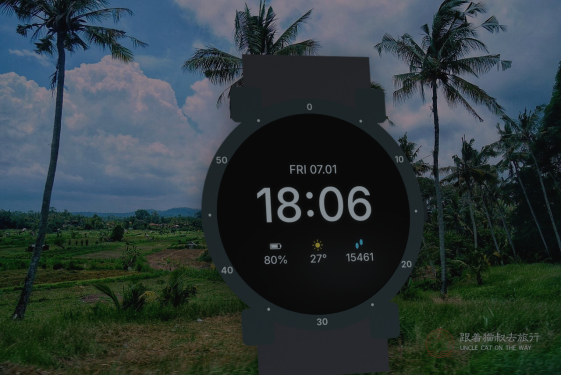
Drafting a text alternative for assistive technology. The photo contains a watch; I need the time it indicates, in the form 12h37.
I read 18h06
